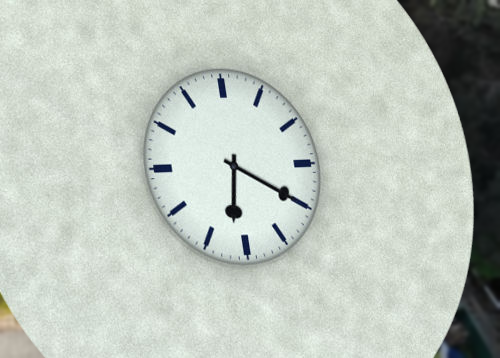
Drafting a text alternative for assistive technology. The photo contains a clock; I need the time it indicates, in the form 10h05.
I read 6h20
